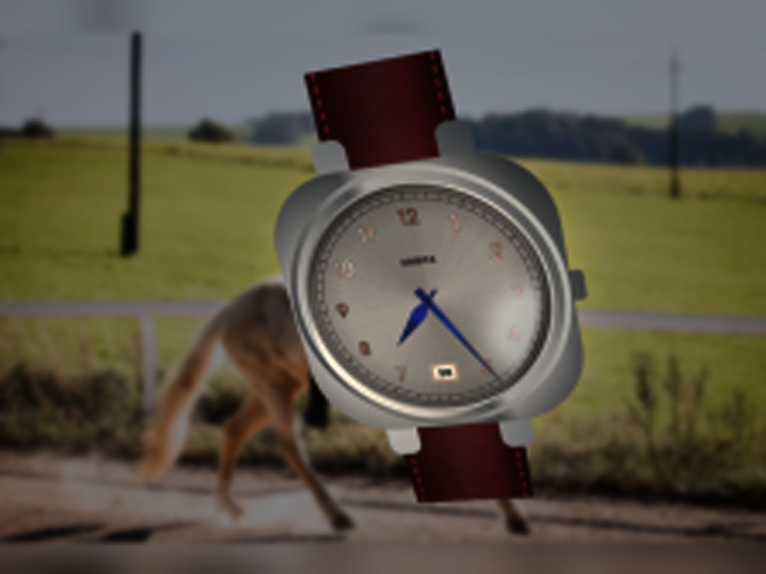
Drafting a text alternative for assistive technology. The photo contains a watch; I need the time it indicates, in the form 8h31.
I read 7h25
